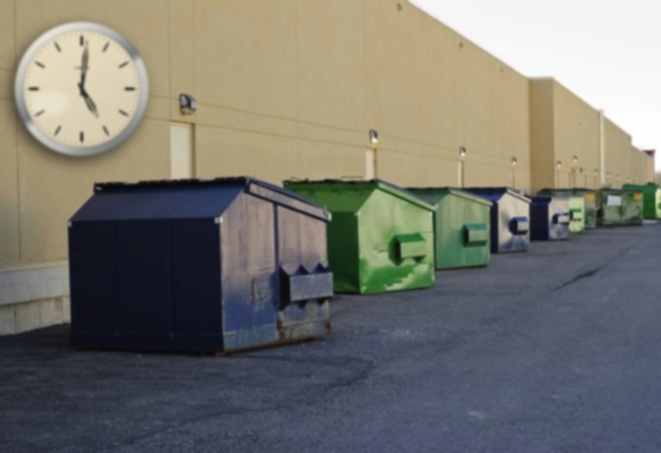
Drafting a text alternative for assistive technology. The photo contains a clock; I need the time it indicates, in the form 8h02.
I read 5h01
